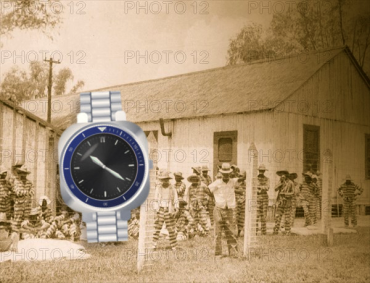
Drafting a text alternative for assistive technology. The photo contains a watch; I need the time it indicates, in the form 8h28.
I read 10h21
